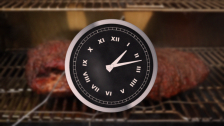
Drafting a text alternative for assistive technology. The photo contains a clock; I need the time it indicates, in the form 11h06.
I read 1h12
